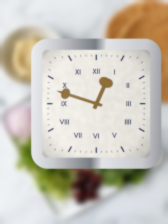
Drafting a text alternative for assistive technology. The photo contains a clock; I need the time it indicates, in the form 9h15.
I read 12h48
